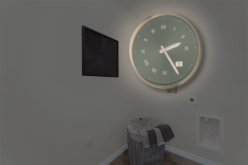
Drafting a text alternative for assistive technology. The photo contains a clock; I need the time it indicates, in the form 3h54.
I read 2h25
